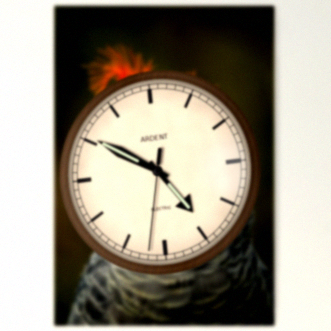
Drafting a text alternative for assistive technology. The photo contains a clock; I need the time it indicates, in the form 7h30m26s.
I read 4h50m32s
